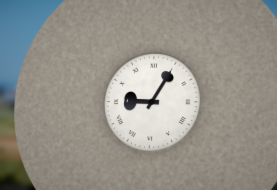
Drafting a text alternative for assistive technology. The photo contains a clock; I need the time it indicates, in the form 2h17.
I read 9h05
